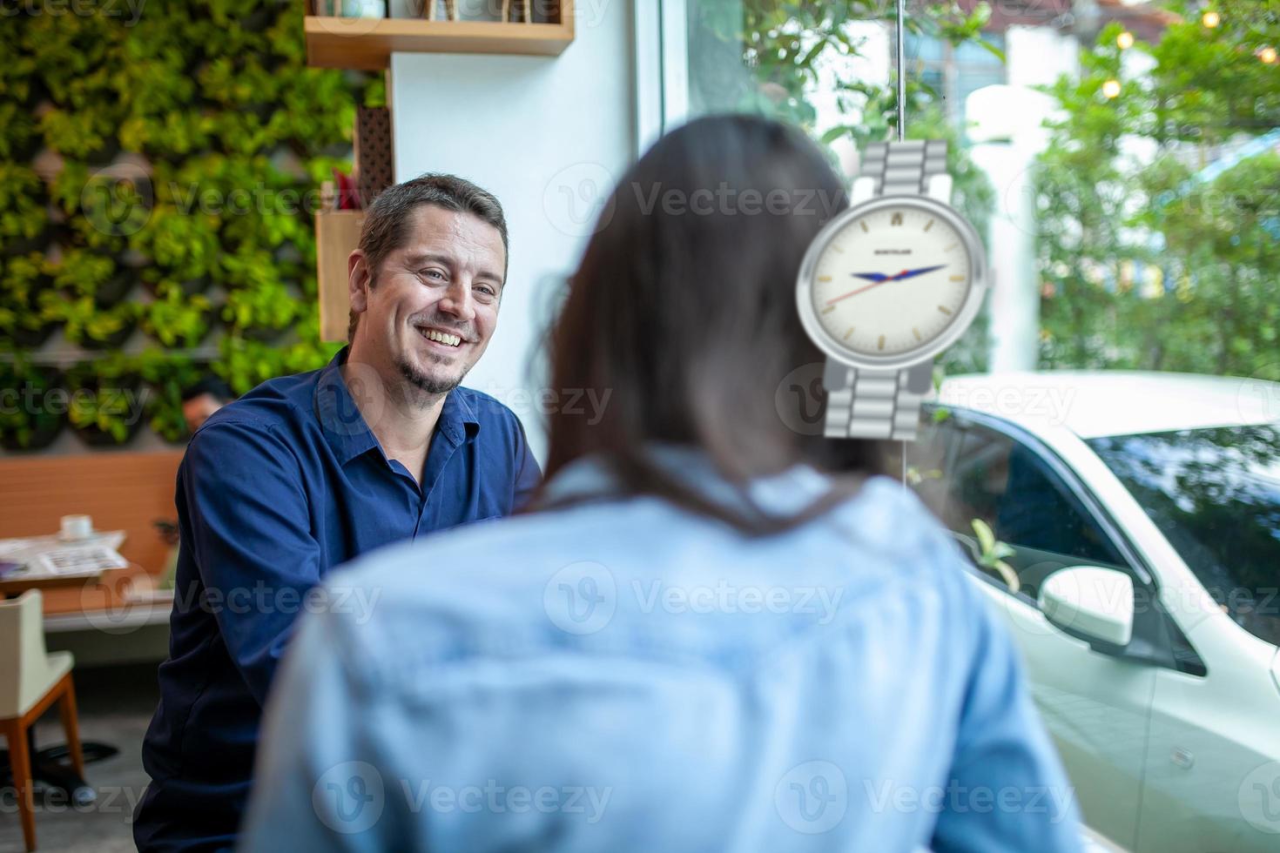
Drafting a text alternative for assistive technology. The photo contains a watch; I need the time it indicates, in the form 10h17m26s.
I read 9h12m41s
